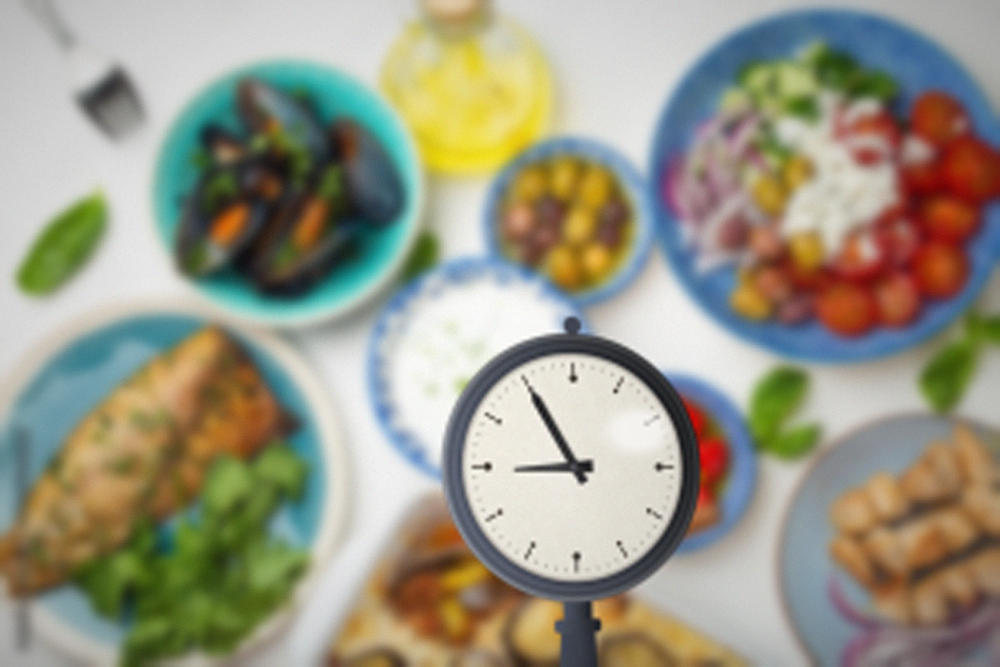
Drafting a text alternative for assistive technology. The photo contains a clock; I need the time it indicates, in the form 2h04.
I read 8h55
